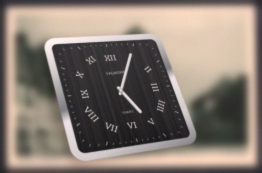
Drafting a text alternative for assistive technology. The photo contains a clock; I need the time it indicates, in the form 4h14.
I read 5h05
